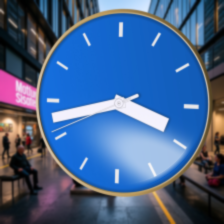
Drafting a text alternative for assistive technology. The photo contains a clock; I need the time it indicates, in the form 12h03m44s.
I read 3h42m41s
